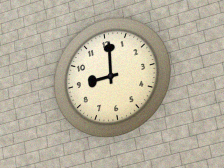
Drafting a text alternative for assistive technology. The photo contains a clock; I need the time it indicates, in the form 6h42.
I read 9h01
